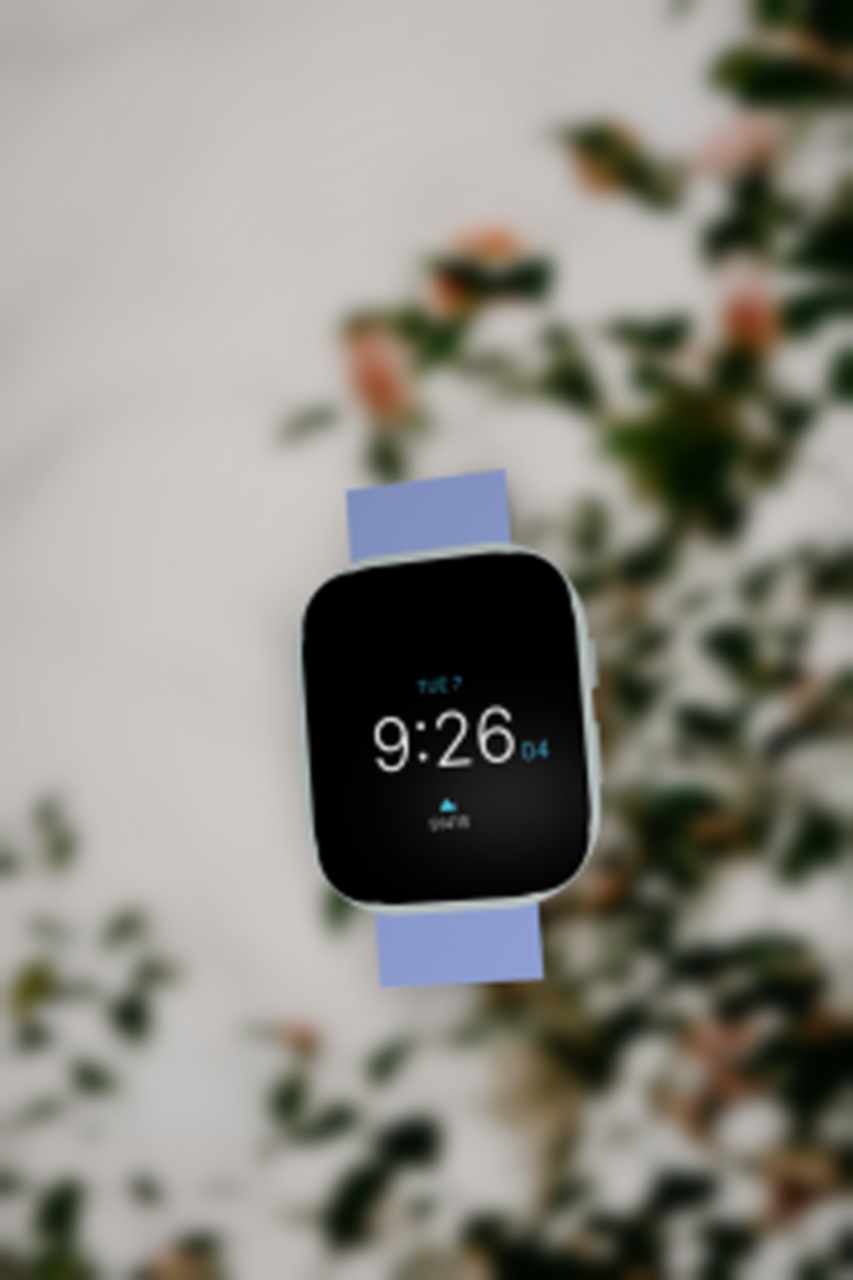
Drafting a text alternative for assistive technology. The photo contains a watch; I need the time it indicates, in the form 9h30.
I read 9h26
